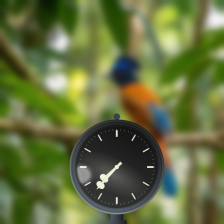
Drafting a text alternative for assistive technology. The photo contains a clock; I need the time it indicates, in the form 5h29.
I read 7h37
